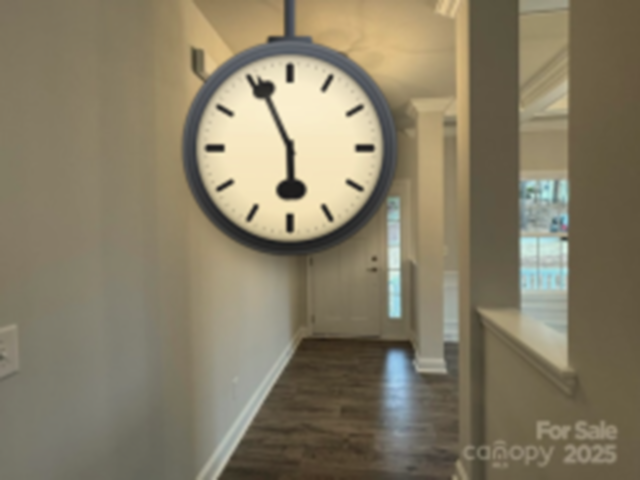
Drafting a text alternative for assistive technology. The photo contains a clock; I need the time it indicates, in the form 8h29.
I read 5h56
